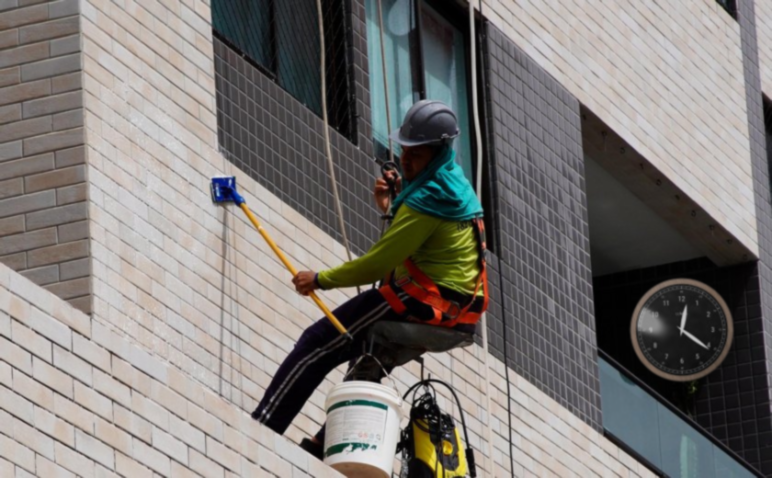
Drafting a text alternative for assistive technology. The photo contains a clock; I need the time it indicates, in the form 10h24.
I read 12h21
